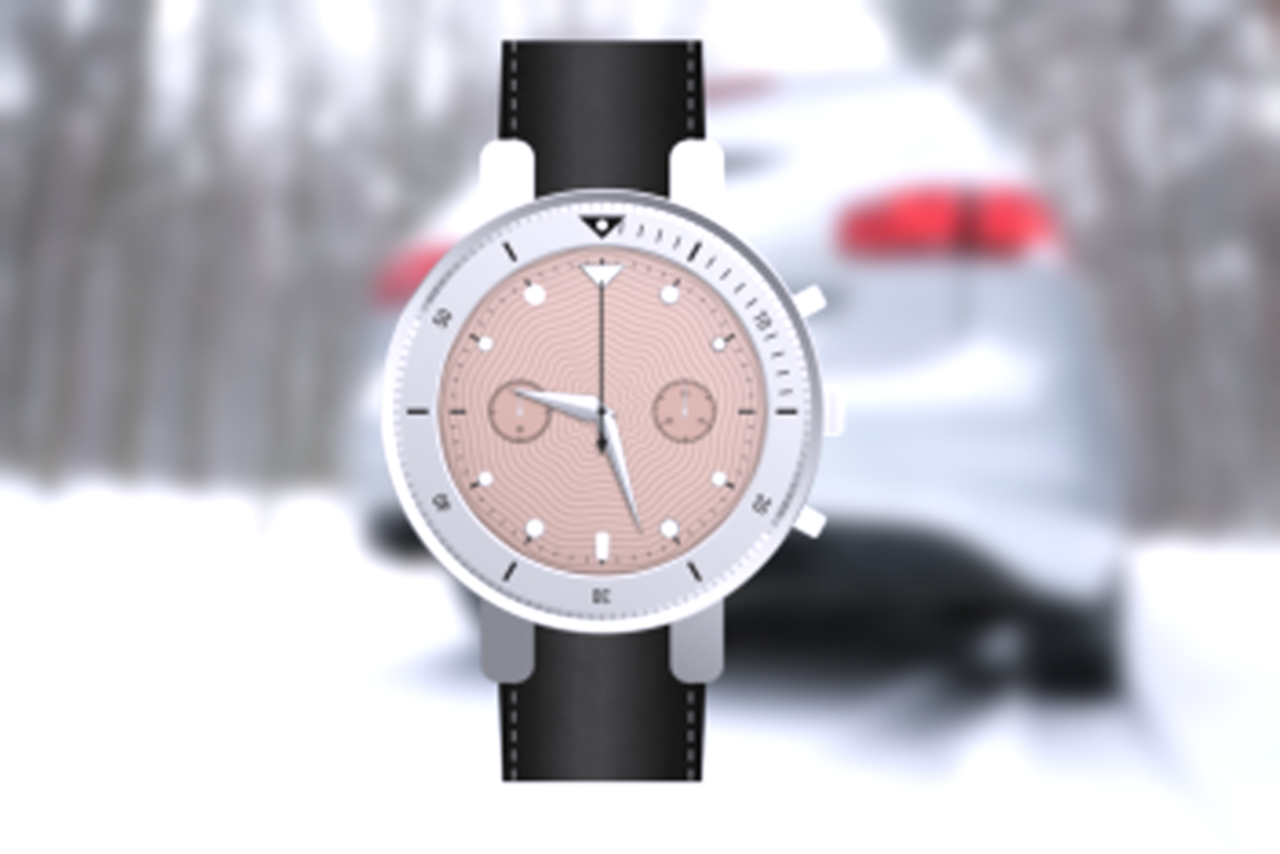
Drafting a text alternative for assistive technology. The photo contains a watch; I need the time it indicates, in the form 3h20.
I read 9h27
